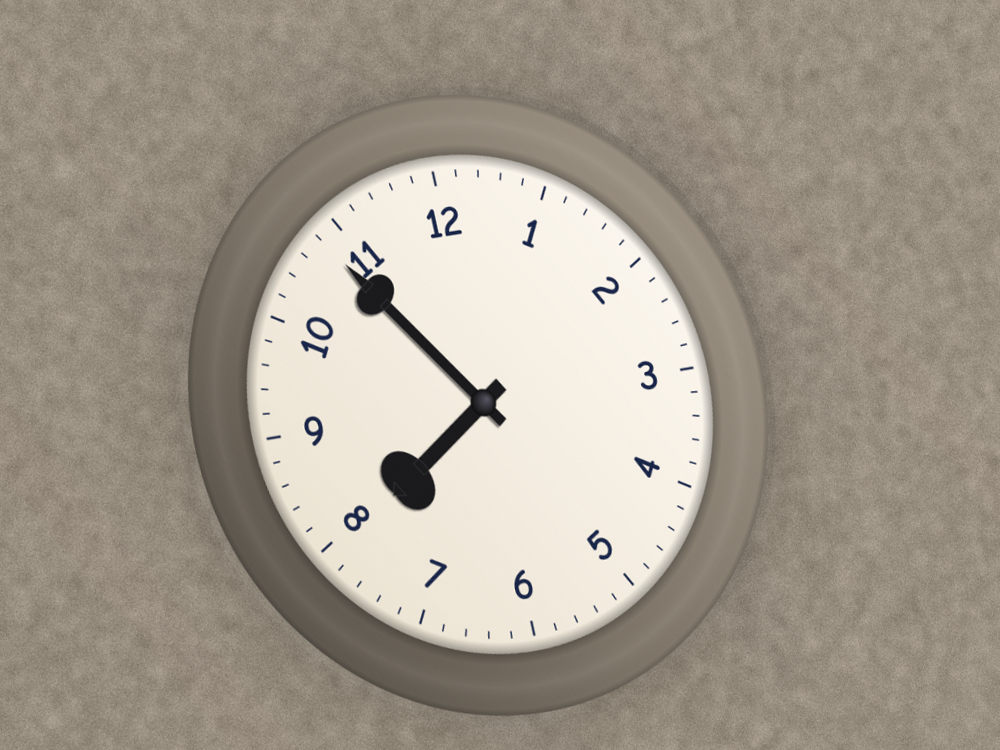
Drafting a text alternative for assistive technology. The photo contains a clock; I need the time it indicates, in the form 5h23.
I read 7h54
